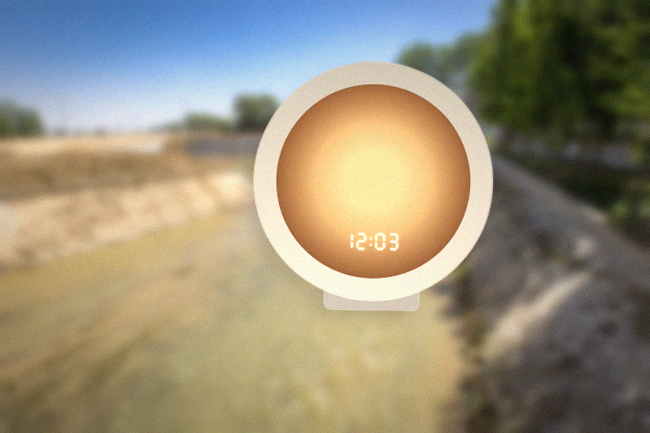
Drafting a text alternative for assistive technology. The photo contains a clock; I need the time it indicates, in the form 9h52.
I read 12h03
